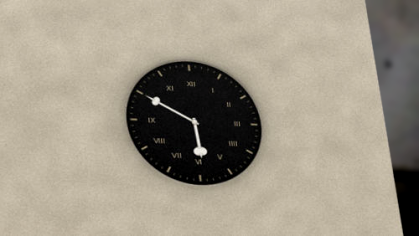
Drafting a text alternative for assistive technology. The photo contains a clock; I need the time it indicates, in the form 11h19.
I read 5h50
